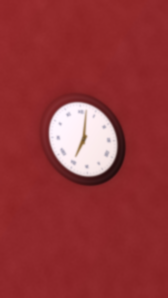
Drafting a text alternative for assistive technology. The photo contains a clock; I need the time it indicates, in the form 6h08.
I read 7h02
